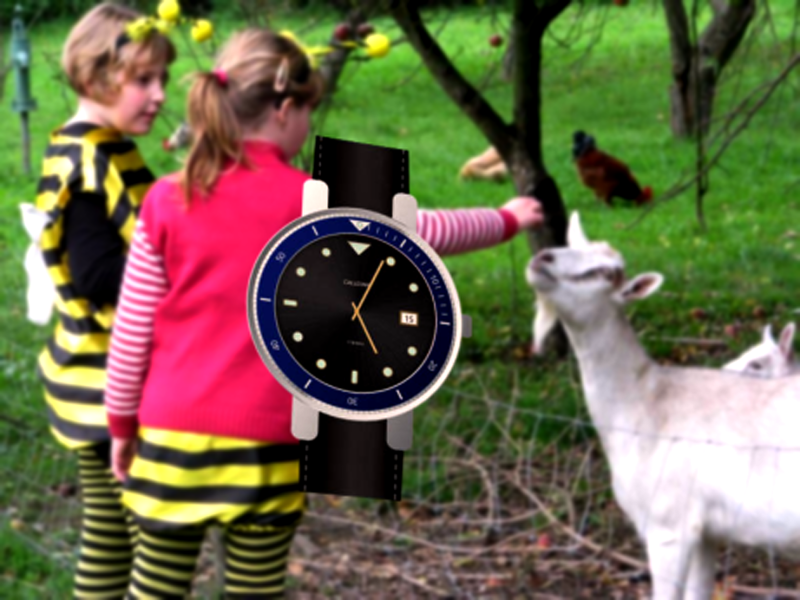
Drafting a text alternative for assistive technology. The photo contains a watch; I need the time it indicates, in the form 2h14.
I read 5h04
